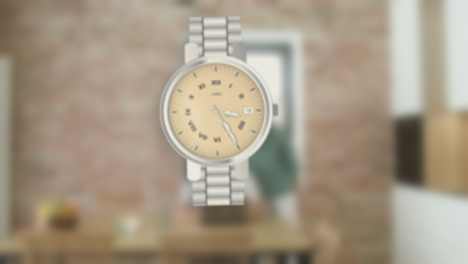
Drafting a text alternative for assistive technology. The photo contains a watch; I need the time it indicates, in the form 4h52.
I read 3h25
